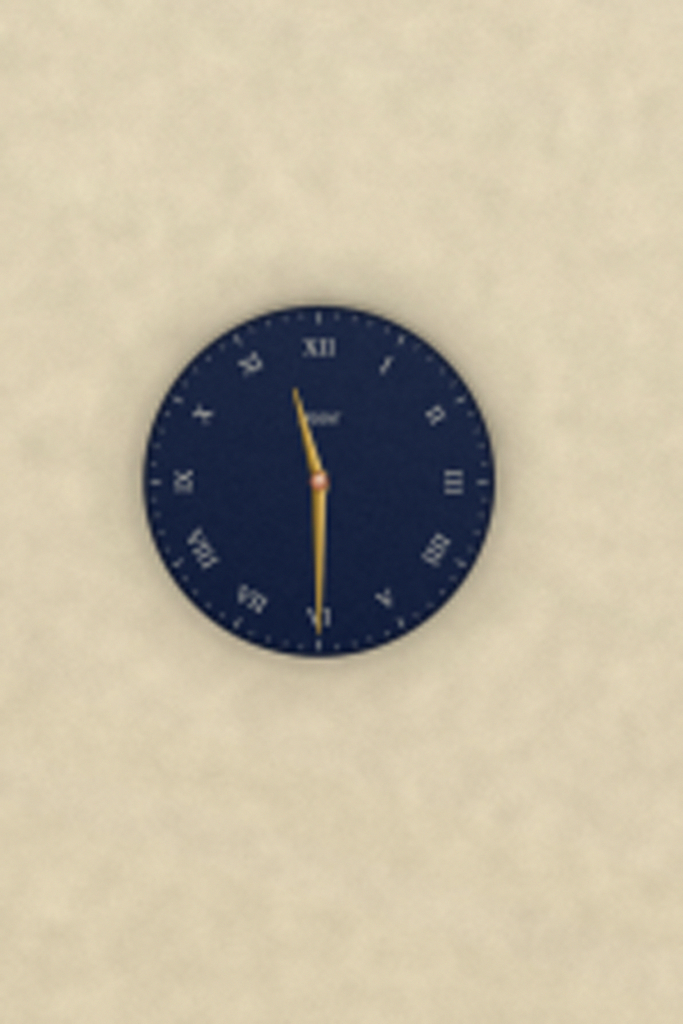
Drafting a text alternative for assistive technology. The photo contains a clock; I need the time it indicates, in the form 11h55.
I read 11h30
